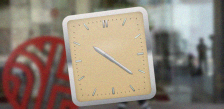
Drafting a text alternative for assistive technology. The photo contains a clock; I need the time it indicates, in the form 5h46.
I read 10h22
